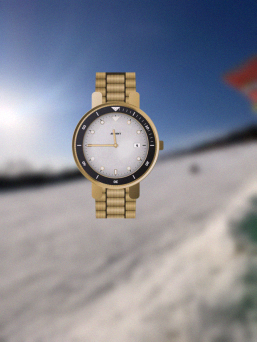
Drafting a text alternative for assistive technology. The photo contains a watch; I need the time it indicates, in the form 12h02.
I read 11h45
